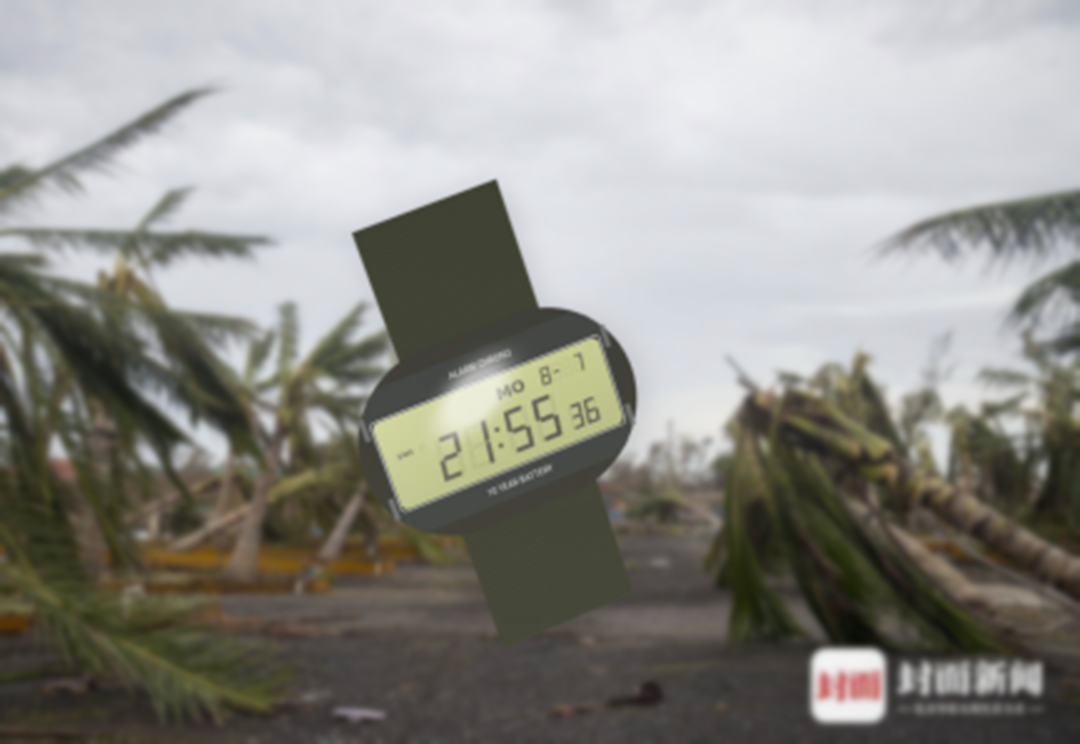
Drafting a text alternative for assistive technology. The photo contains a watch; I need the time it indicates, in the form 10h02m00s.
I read 21h55m36s
